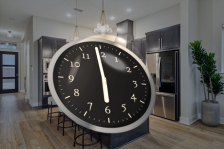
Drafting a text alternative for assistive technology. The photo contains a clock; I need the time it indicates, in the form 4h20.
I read 5h59
